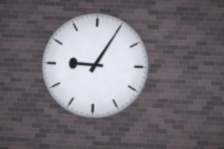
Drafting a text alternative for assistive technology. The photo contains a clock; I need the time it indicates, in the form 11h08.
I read 9h05
